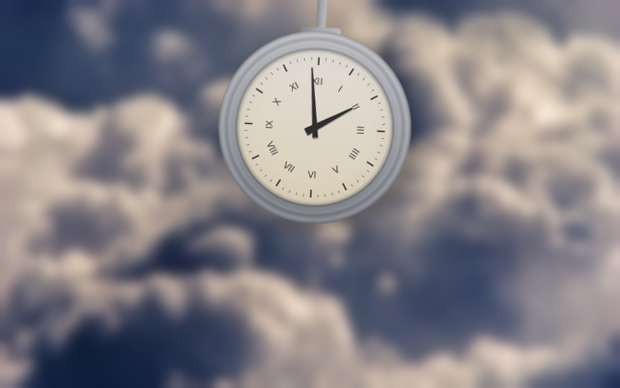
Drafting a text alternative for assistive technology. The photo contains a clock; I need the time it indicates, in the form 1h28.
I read 1h59
